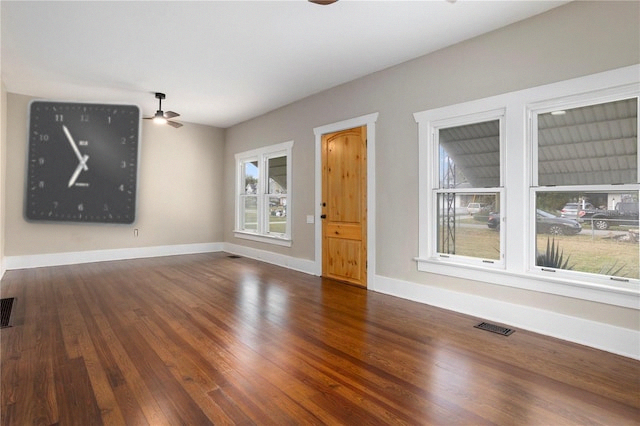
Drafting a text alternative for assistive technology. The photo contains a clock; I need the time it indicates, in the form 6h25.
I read 6h55
